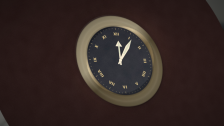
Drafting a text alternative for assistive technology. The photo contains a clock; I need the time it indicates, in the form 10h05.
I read 12h06
